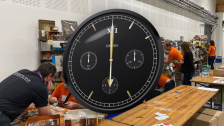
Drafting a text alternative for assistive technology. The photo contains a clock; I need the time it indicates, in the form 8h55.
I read 6h00
